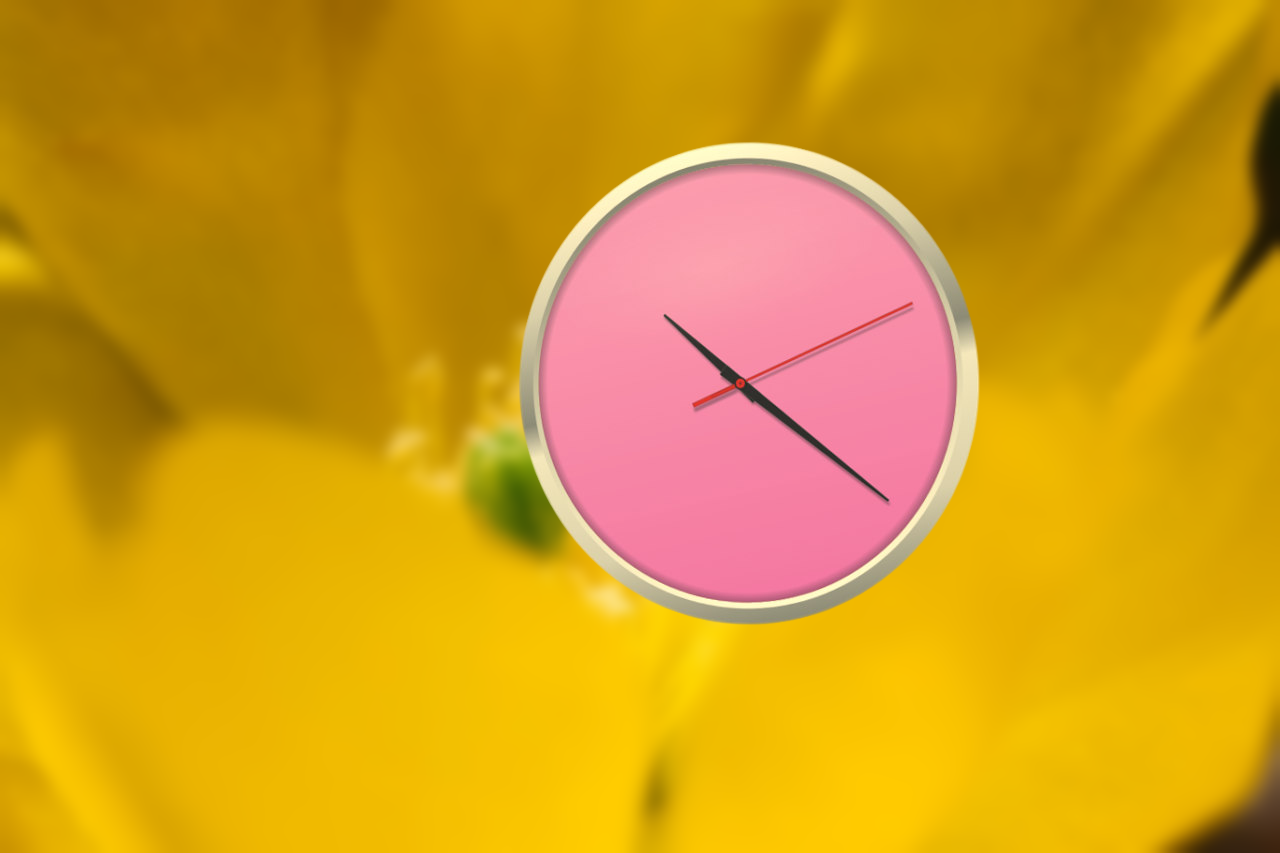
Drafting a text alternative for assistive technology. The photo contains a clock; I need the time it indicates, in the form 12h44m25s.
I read 10h21m11s
